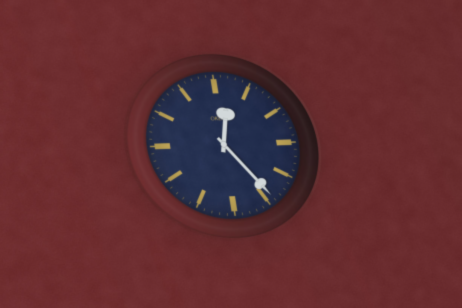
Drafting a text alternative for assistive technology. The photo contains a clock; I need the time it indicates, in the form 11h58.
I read 12h24
